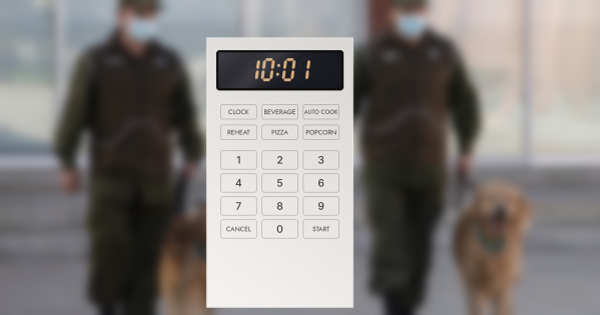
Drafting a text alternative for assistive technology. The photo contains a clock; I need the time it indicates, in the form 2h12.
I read 10h01
